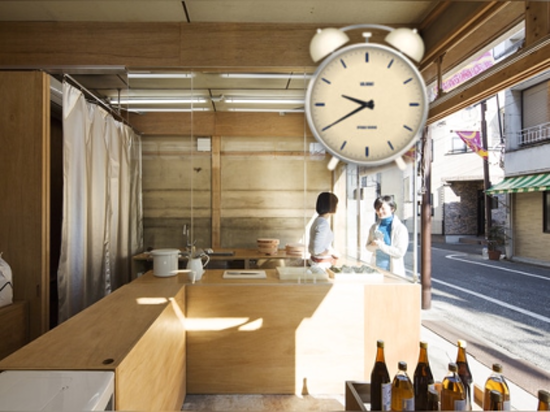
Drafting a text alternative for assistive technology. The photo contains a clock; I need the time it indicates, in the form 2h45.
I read 9h40
